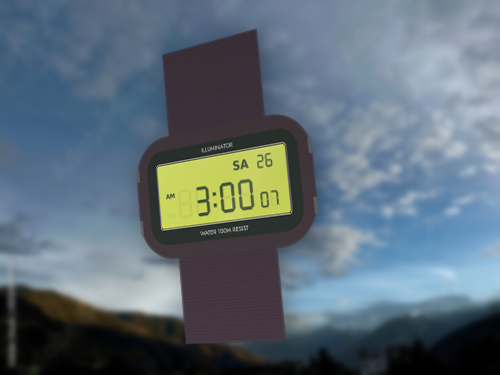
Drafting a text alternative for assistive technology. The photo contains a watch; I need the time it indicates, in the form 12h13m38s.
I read 3h00m07s
